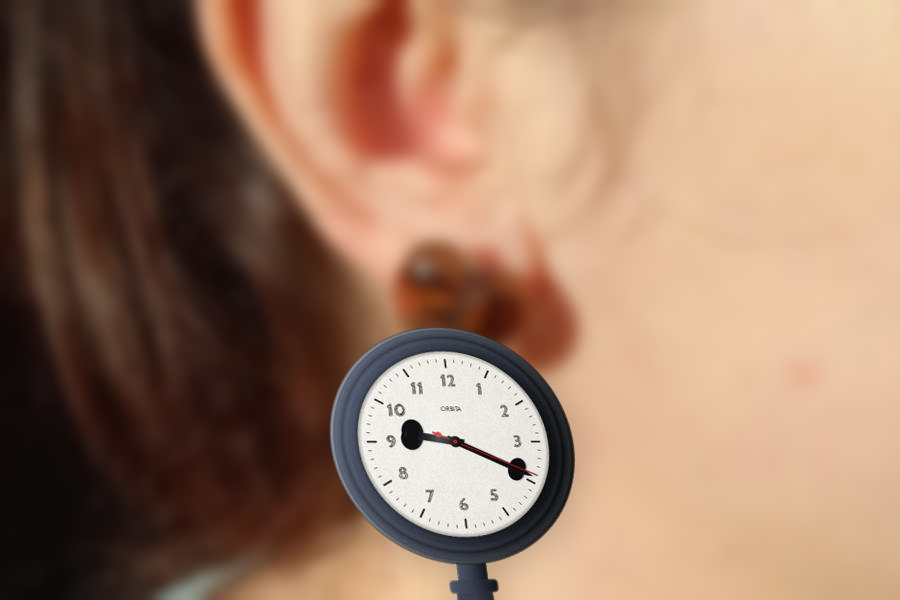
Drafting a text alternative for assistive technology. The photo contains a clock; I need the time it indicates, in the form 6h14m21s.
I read 9h19m19s
